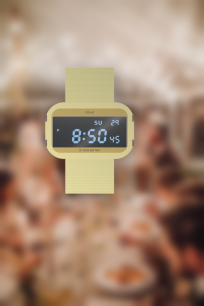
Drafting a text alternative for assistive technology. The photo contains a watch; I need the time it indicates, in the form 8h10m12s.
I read 8h50m45s
